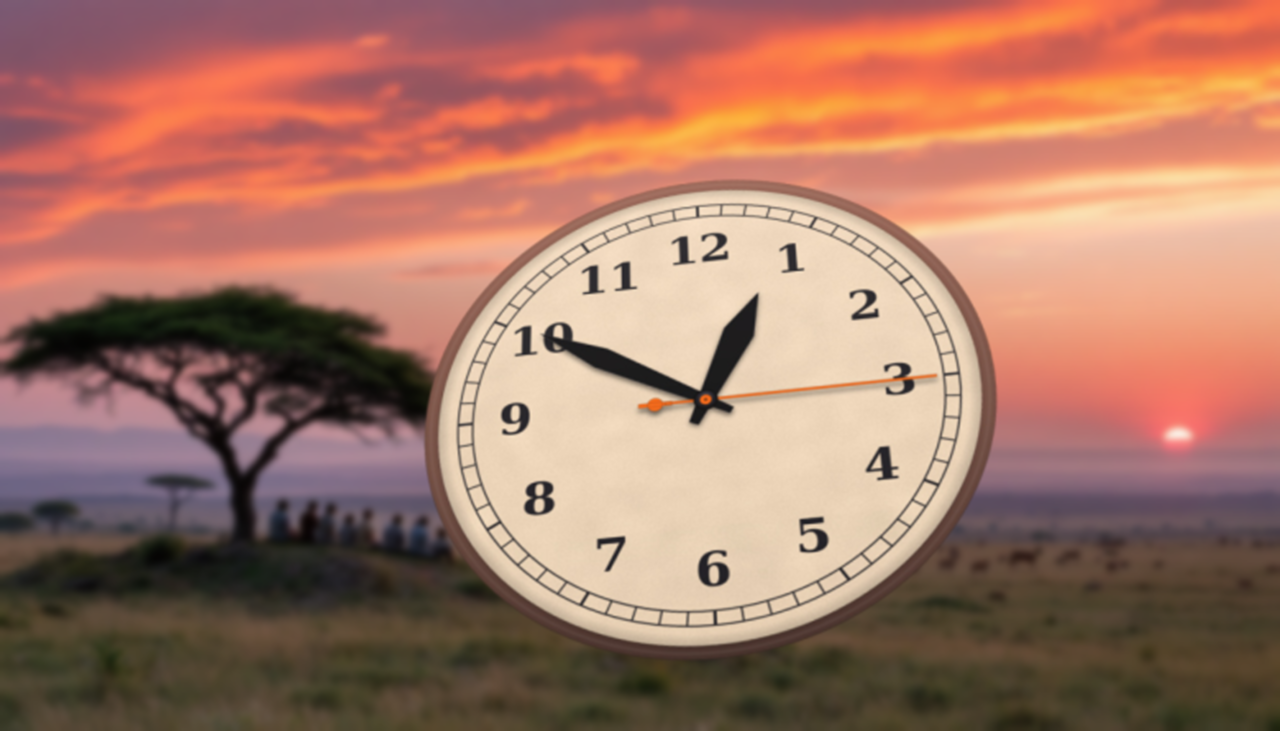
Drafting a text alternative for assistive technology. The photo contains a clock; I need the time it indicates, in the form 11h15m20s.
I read 12h50m15s
